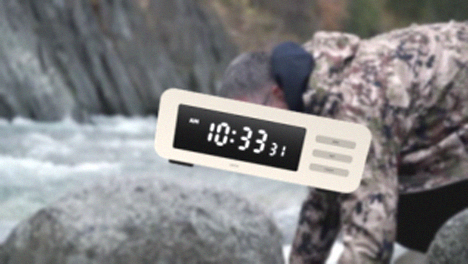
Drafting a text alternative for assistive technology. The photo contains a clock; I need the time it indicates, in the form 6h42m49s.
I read 10h33m31s
